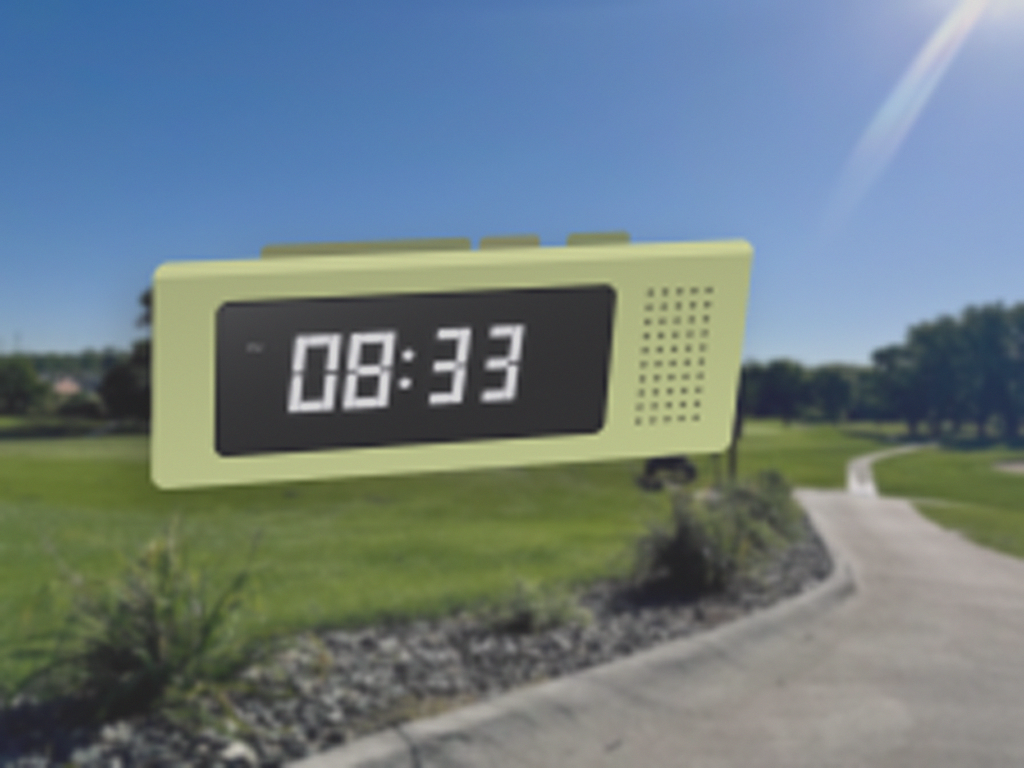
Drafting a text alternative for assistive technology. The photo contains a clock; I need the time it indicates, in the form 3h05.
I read 8h33
